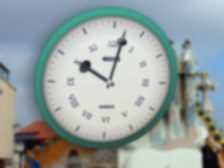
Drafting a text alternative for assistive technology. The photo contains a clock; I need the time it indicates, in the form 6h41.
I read 10h02
